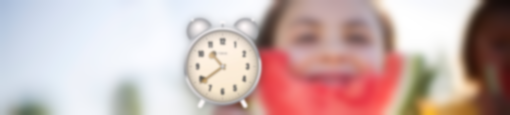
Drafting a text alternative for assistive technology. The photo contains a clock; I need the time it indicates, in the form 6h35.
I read 10h39
